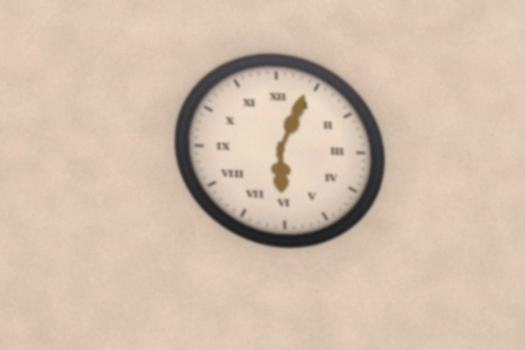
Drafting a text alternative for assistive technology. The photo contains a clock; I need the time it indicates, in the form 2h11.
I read 6h04
